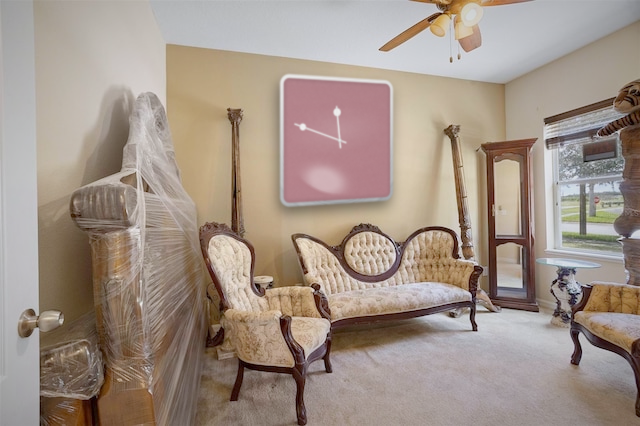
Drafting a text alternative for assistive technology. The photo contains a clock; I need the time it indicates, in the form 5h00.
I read 11h48
